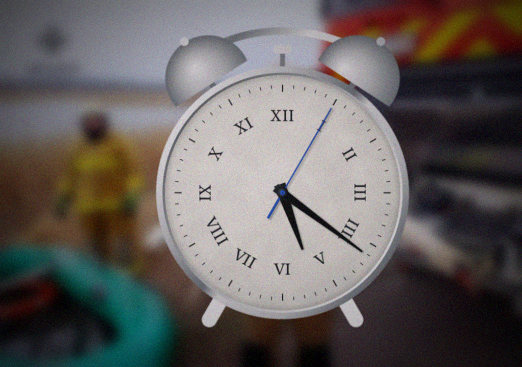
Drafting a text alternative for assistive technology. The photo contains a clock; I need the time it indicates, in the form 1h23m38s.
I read 5h21m05s
